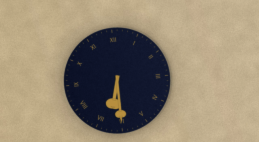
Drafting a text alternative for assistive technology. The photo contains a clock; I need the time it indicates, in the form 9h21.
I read 6h30
